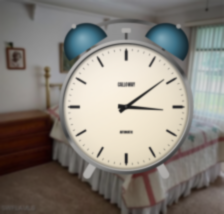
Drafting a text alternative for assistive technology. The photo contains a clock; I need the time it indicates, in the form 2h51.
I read 3h09
